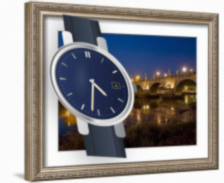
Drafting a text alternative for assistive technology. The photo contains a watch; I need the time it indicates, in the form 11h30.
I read 4h32
